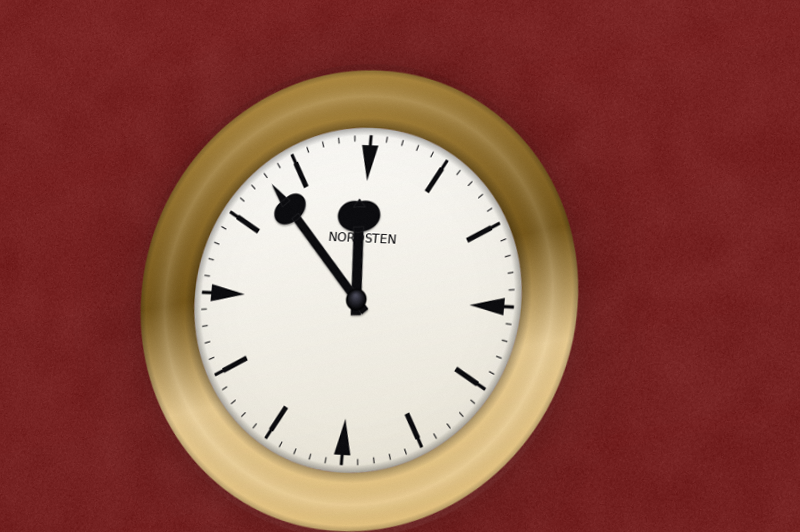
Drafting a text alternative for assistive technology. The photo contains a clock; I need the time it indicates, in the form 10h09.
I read 11h53
